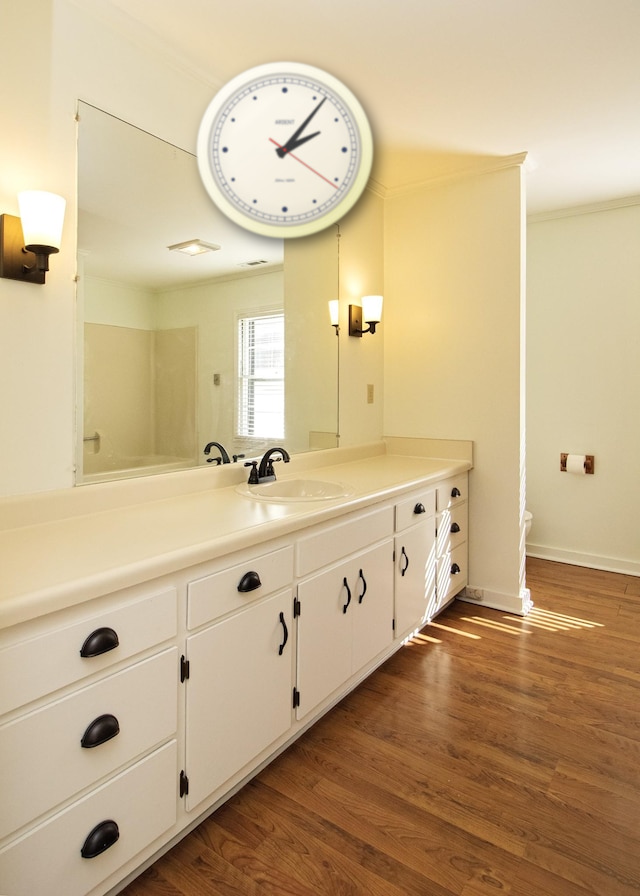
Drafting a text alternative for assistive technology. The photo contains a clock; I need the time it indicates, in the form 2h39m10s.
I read 2h06m21s
